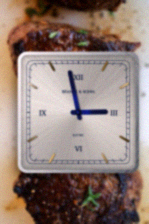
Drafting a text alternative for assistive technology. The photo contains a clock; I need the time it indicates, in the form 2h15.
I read 2h58
